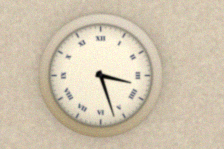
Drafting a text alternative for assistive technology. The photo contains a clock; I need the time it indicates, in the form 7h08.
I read 3h27
